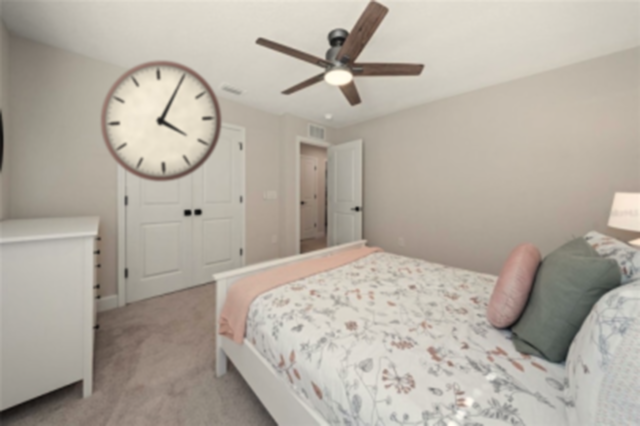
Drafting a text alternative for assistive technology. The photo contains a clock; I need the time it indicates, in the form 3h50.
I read 4h05
